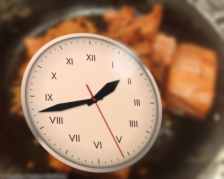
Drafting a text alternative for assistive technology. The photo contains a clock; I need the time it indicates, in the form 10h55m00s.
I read 1h42m26s
